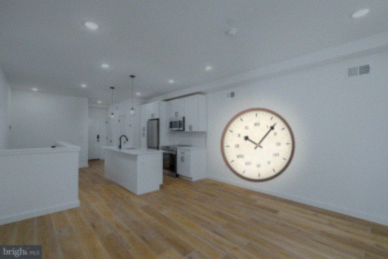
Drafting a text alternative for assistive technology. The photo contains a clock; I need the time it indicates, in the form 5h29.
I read 10h07
